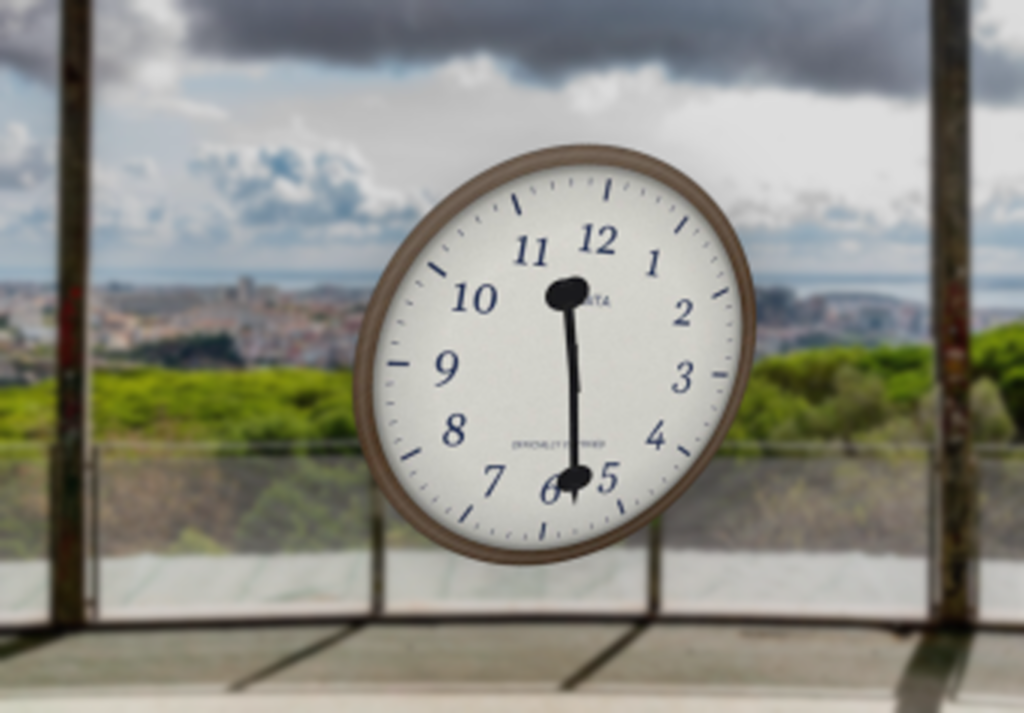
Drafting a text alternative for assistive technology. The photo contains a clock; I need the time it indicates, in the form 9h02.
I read 11h28
